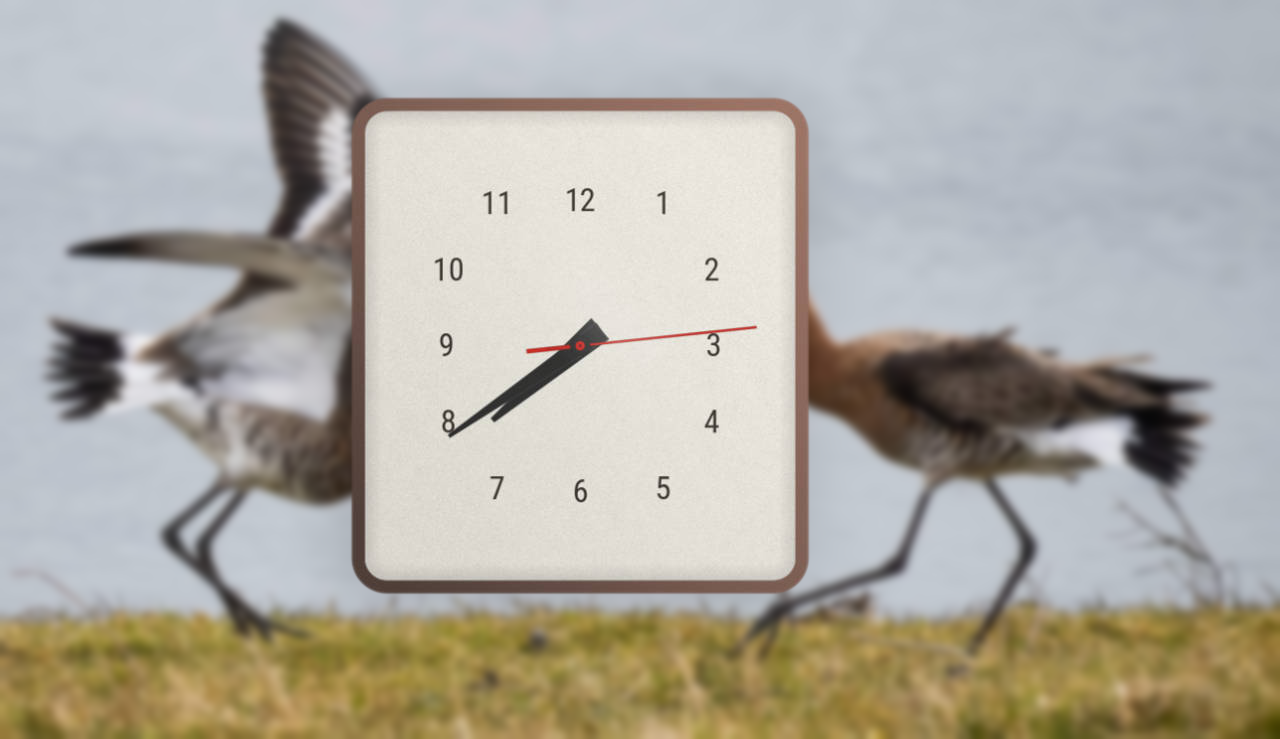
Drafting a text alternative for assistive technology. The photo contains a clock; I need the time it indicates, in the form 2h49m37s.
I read 7h39m14s
